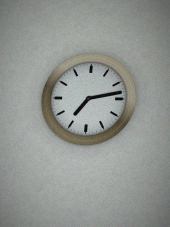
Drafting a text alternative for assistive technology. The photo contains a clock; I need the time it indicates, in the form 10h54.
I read 7h13
